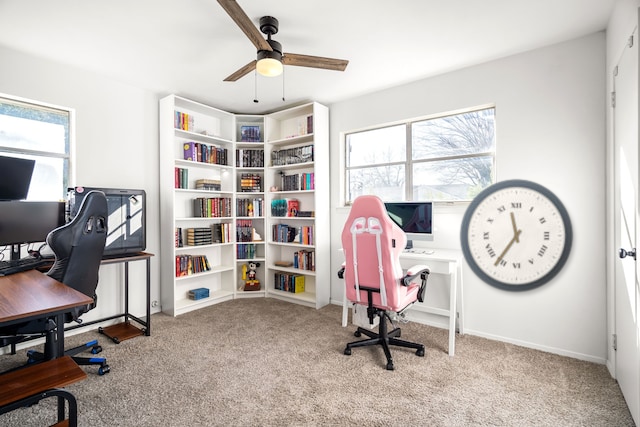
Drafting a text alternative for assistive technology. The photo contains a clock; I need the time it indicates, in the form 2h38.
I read 11h36
